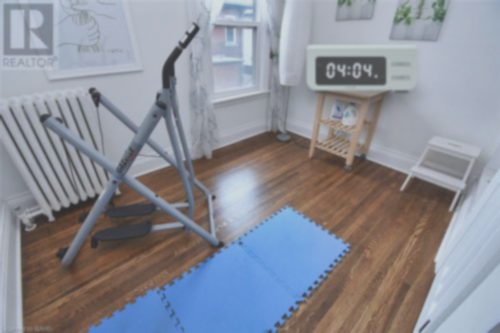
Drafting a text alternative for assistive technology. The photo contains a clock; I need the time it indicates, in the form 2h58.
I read 4h04
